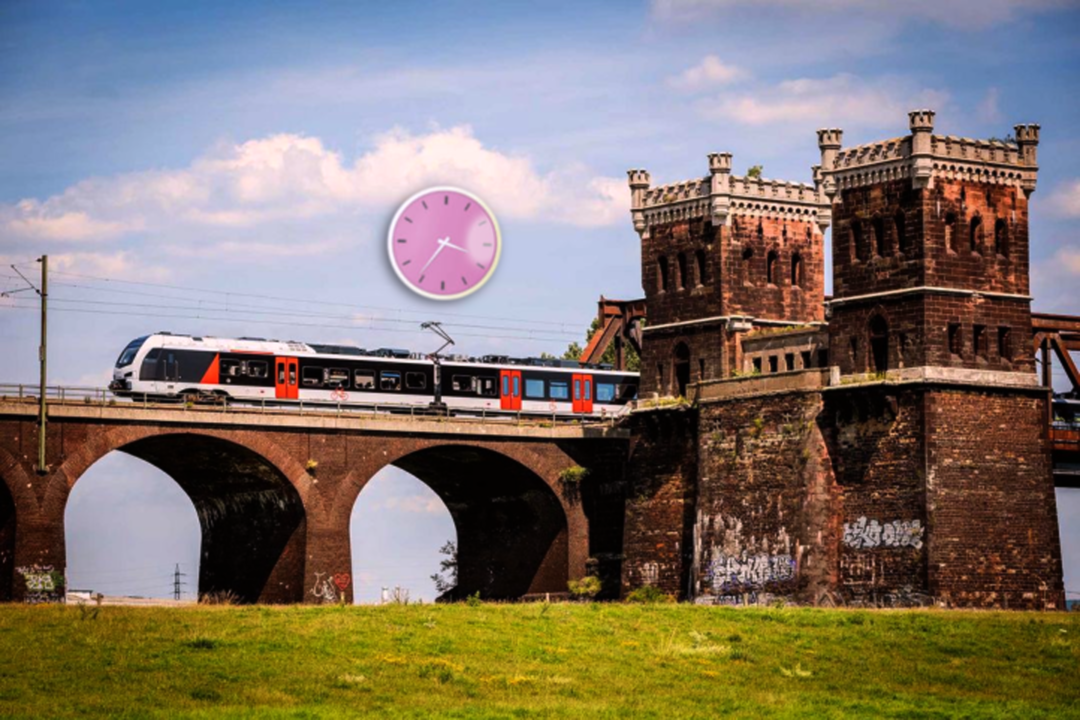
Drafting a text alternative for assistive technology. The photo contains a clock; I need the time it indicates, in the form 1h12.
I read 3h36
